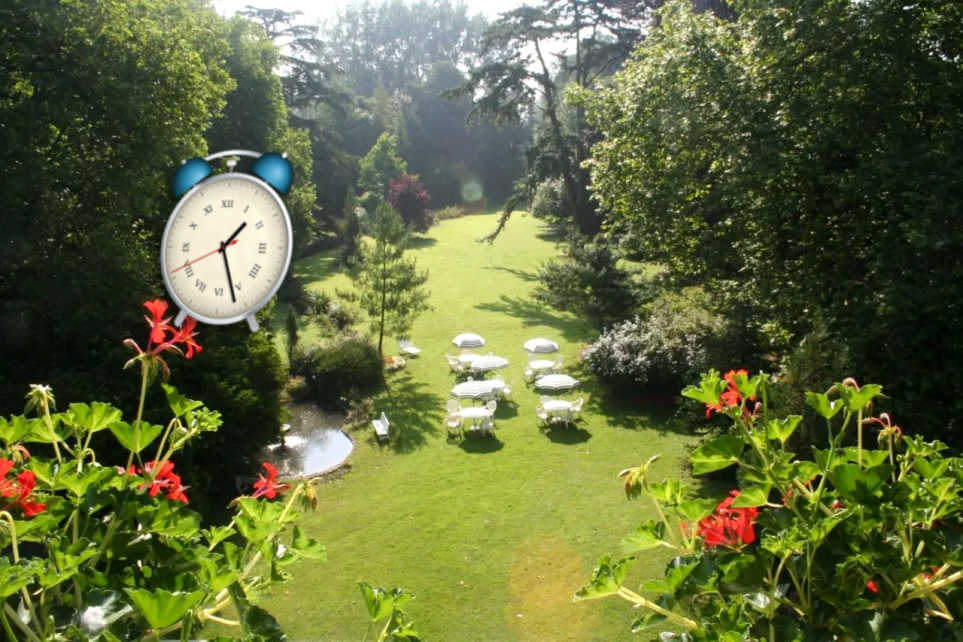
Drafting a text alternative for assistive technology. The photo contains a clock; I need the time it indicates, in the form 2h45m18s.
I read 1h26m41s
